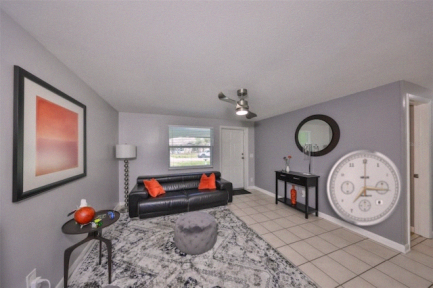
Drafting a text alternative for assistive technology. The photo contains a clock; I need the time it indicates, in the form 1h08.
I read 7h16
